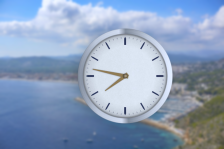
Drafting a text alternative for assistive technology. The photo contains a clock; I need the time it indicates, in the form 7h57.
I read 7h47
